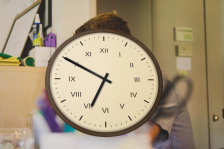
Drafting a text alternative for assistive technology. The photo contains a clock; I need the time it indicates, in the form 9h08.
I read 6h50
